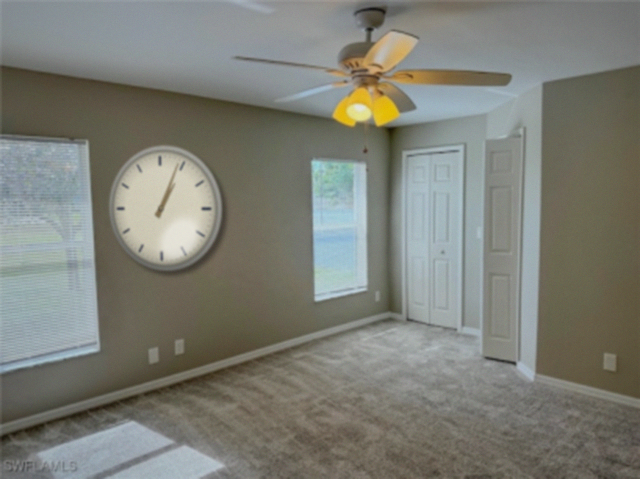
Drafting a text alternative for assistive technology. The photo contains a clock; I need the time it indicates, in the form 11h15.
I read 1h04
